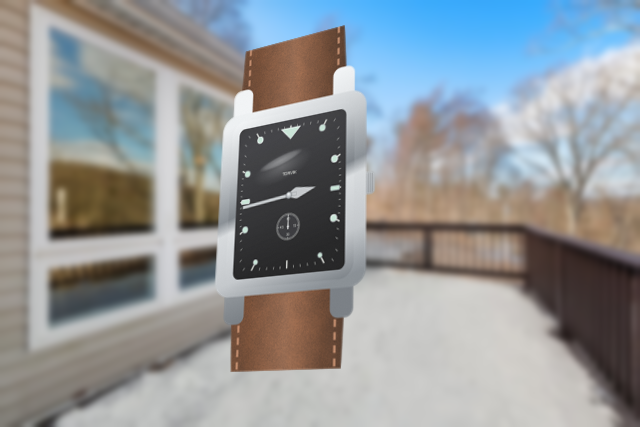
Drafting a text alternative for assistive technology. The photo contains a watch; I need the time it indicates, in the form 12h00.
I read 2h44
